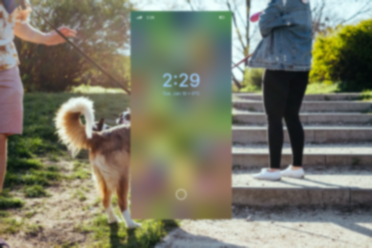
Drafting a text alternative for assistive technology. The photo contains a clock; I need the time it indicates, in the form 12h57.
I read 2h29
